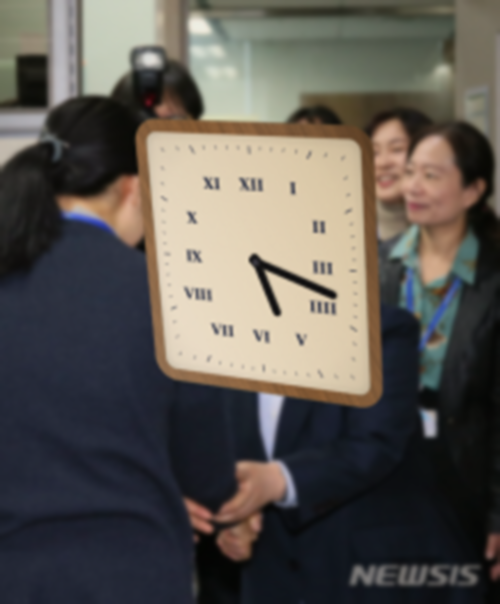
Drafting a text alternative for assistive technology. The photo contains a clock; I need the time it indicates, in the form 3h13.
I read 5h18
